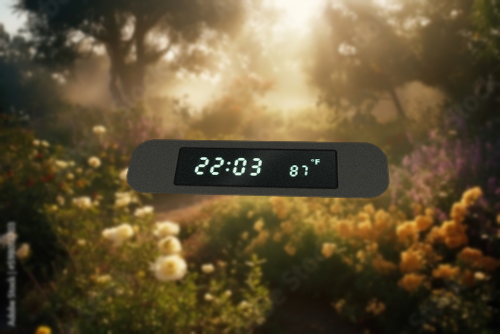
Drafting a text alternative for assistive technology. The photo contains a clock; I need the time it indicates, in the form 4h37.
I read 22h03
